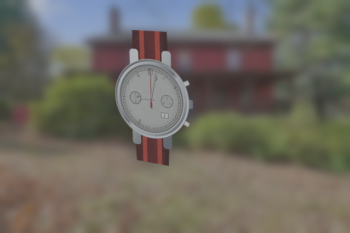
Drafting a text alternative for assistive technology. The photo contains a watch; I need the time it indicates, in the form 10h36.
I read 9h02
